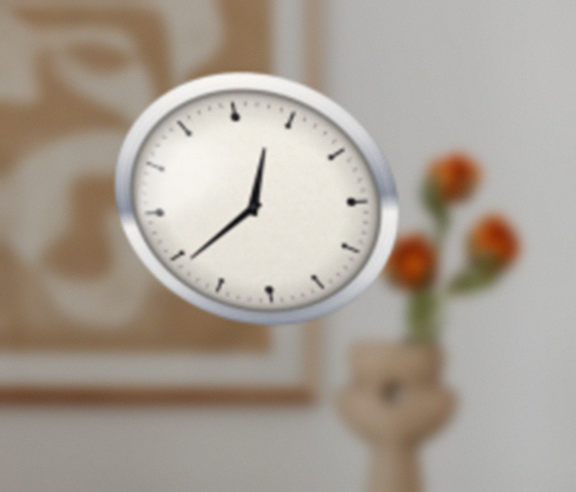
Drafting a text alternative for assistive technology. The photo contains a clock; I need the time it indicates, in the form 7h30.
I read 12h39
